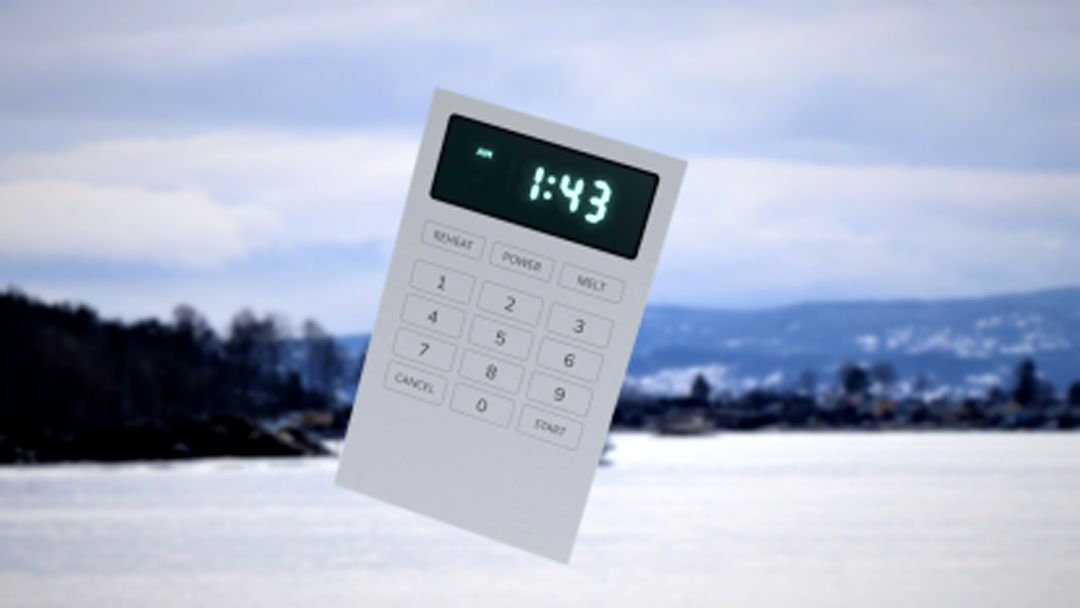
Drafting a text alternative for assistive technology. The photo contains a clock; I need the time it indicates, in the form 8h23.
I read 1h43
